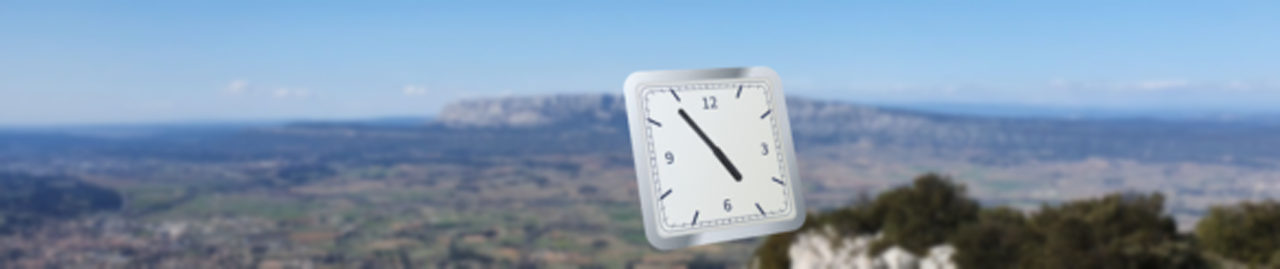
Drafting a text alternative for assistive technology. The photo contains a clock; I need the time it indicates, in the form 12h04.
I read 4h54
